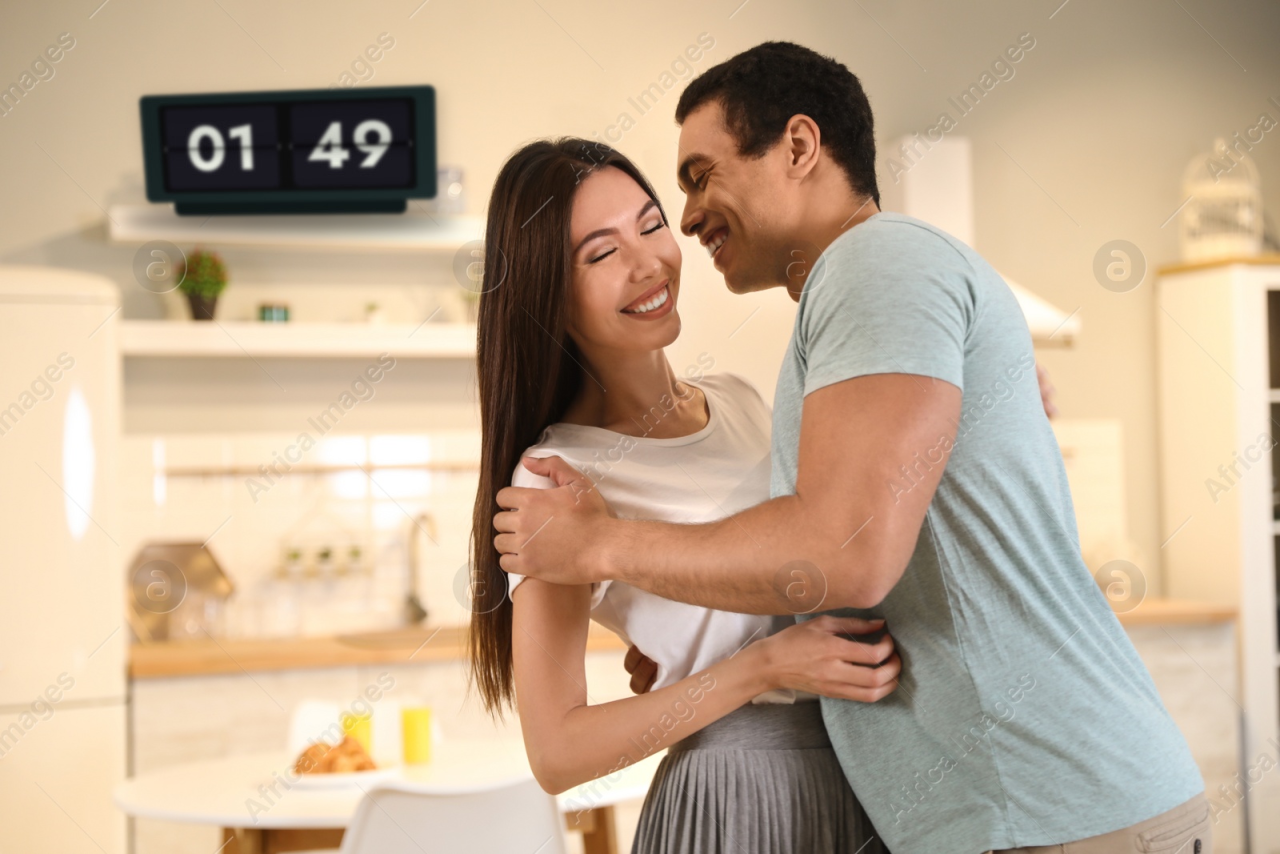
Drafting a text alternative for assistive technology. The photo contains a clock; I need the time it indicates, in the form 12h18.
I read 1h49
